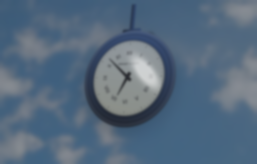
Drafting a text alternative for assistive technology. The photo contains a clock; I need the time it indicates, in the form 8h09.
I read 6h52
